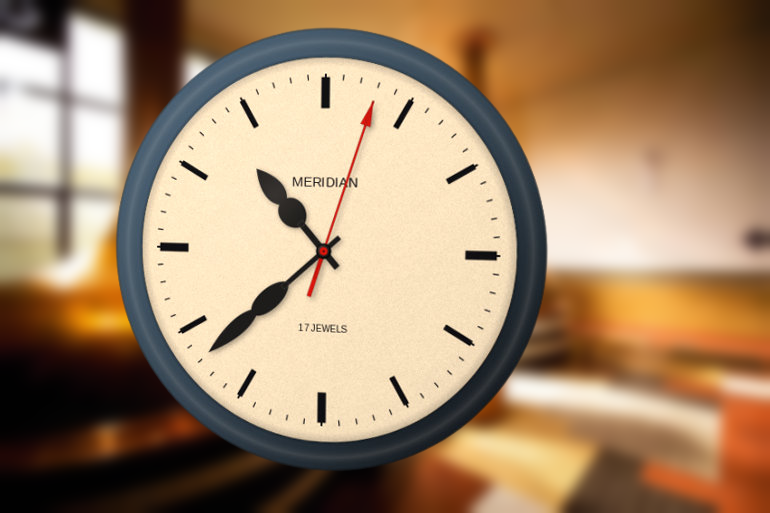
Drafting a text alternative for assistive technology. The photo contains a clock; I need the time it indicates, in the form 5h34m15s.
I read 10h38m03s
